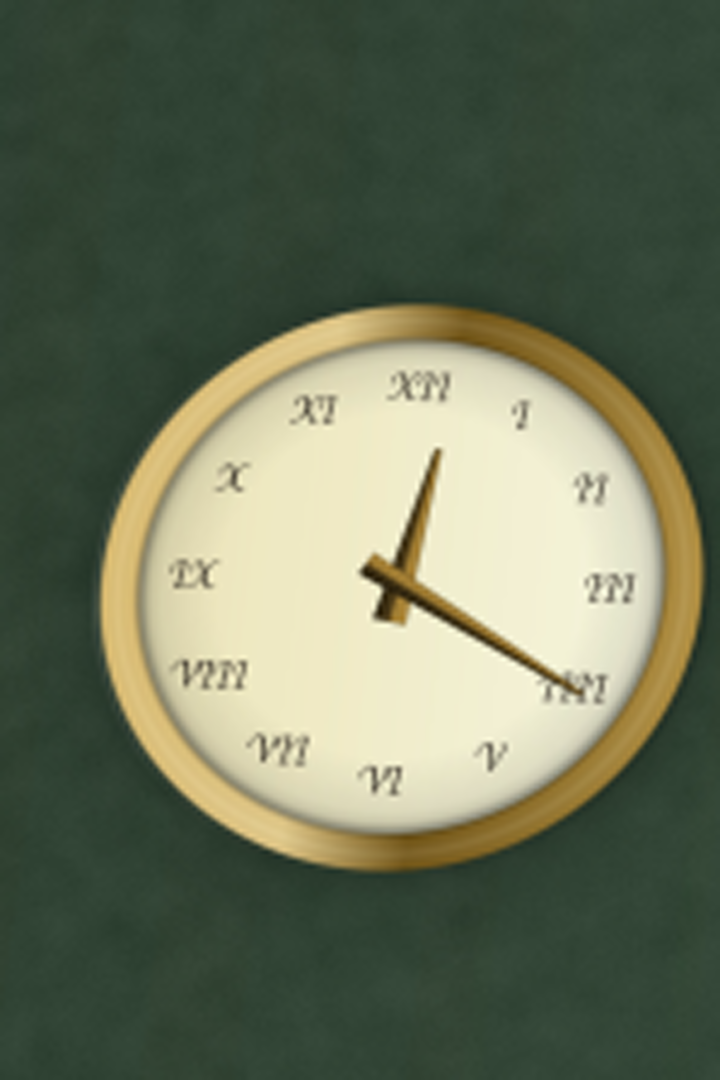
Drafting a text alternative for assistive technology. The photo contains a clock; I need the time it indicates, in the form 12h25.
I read 12h20
